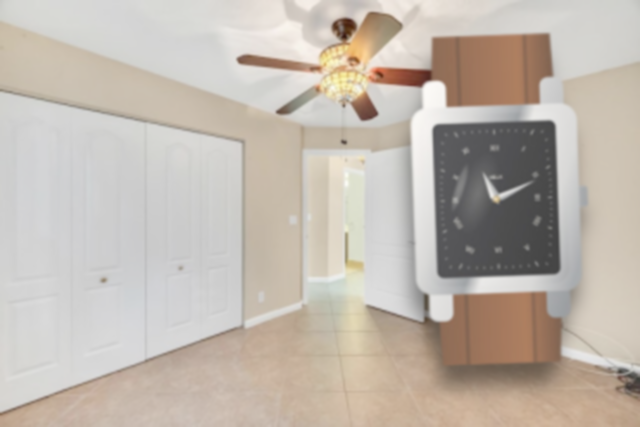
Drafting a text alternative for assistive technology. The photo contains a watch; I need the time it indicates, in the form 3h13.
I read 11h11
